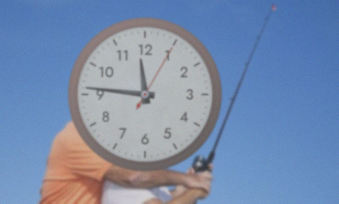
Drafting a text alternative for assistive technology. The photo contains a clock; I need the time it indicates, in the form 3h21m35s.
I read 11h46m05s
